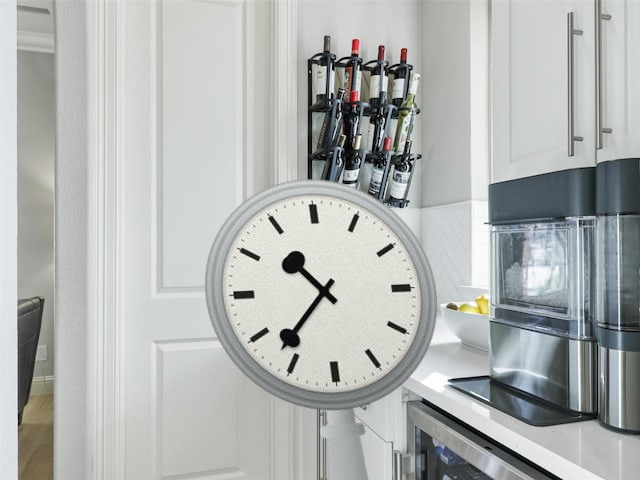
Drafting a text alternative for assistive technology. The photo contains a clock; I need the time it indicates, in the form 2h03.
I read 10h37
